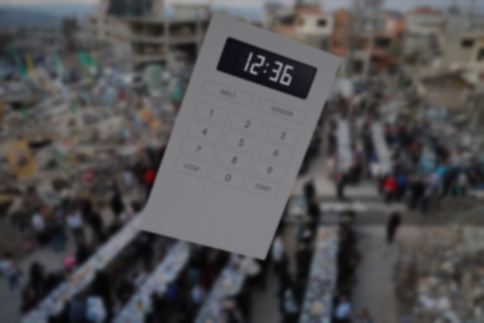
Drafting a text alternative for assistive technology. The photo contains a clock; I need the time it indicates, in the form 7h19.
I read 12h36
